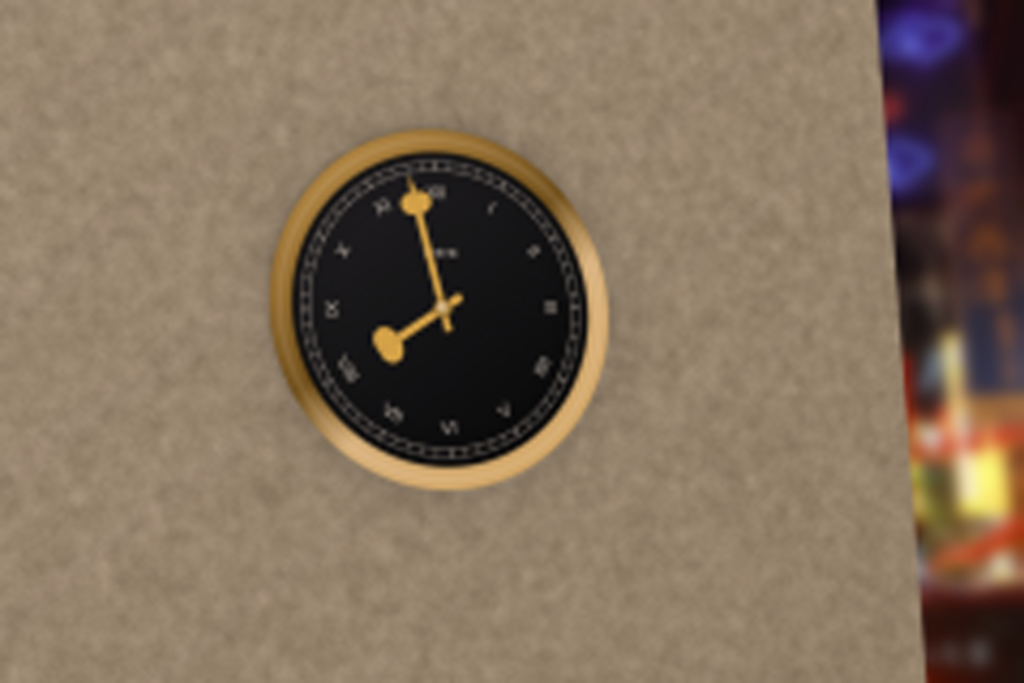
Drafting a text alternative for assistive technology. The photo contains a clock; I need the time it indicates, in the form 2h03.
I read 7h58
